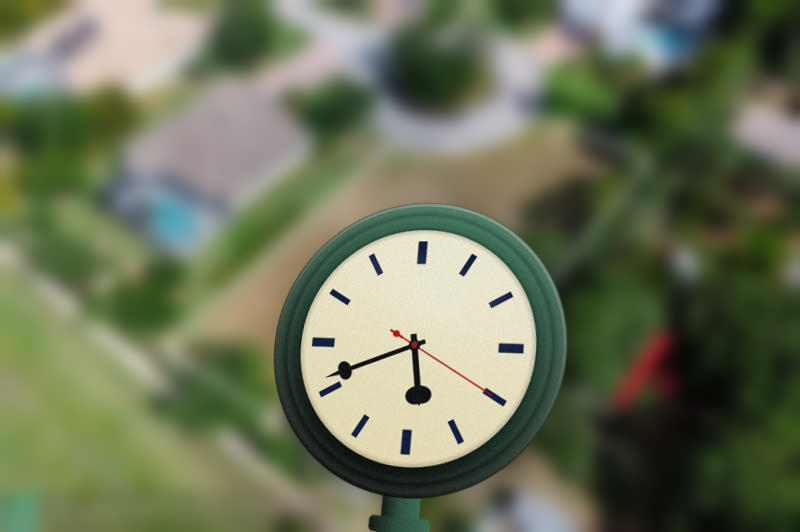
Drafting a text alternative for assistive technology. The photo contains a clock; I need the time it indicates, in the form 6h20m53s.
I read 5h41m20s
